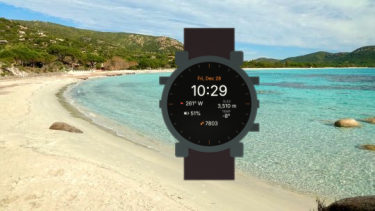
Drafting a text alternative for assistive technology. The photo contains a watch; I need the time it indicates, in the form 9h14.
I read 10h29
